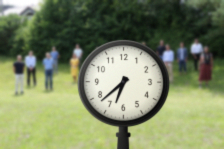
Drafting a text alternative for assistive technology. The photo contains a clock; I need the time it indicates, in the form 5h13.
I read 6h38
